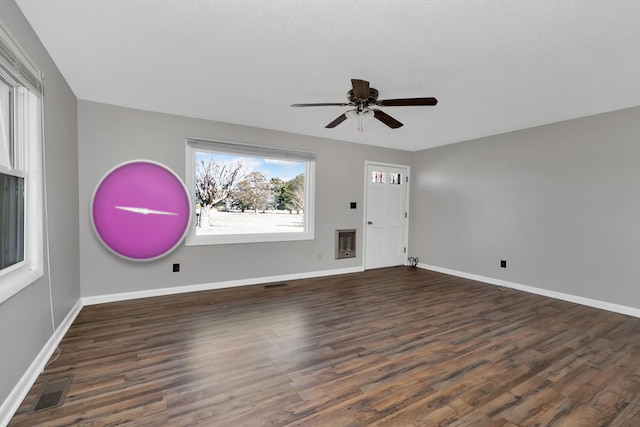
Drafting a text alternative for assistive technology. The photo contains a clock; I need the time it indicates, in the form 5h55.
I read 9h16
